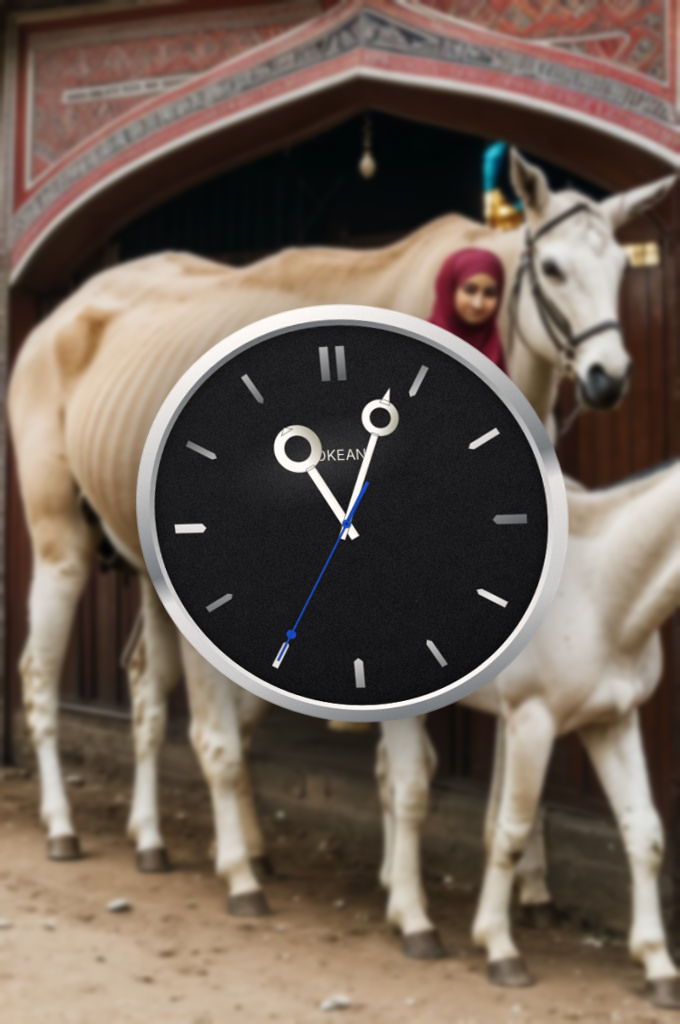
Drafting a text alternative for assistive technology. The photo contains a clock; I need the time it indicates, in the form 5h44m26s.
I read 11h03m35s
